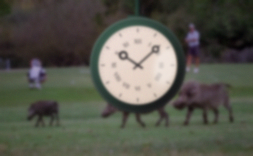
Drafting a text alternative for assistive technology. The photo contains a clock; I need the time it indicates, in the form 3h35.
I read 10h08
